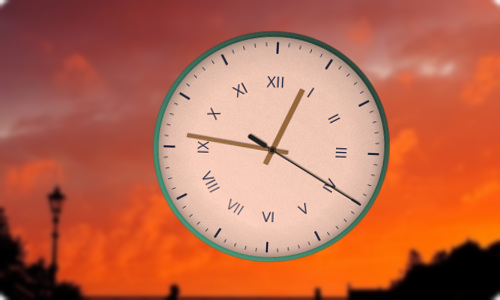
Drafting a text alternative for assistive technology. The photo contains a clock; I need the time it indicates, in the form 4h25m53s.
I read 12h46m20s
